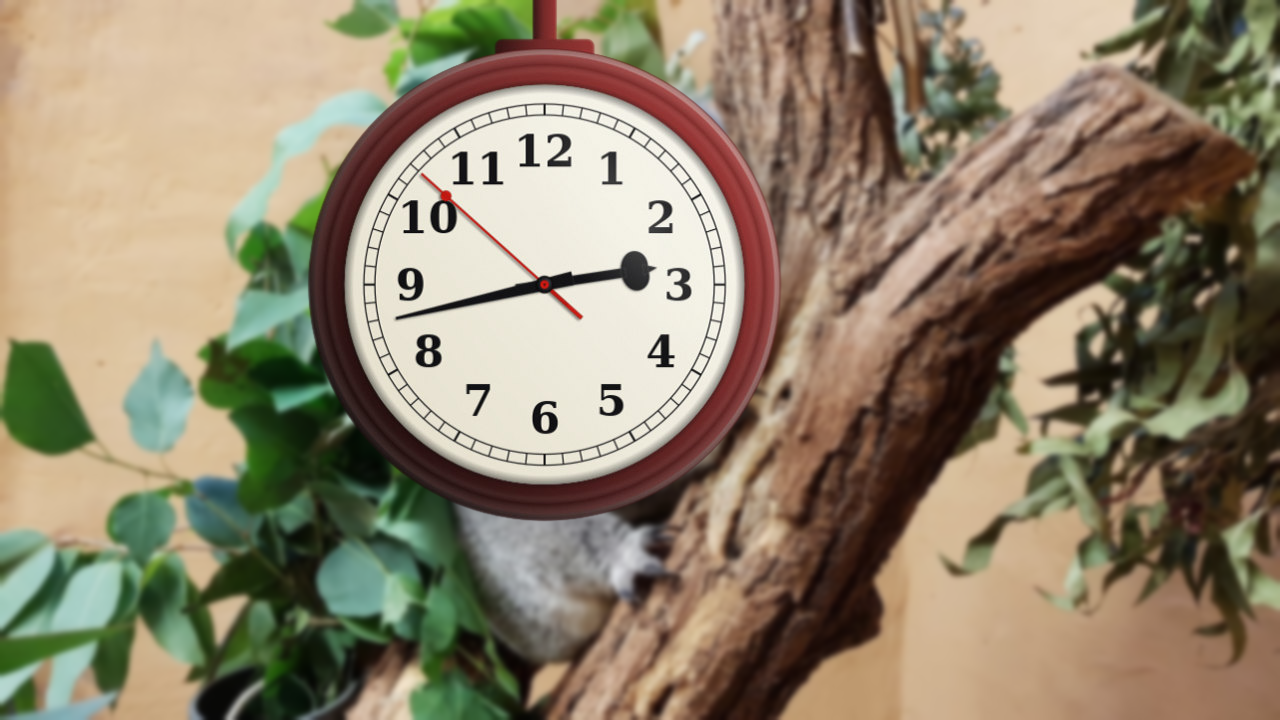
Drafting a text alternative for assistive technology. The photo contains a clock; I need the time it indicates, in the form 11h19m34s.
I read 2h42m52s
